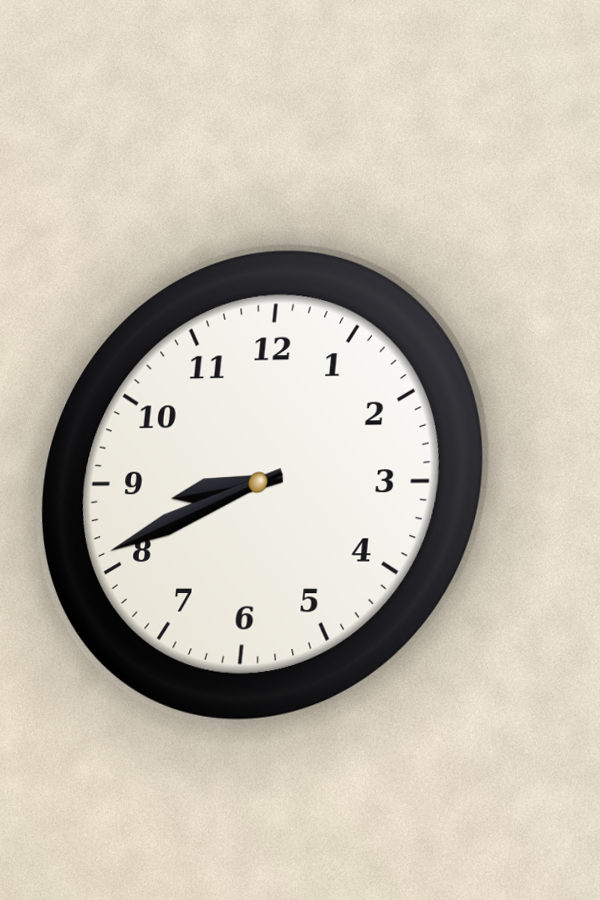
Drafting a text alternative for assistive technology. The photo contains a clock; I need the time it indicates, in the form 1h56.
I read 8h41
